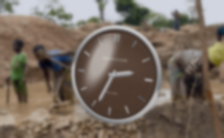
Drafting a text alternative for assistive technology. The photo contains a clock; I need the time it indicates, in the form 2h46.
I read 2h34
